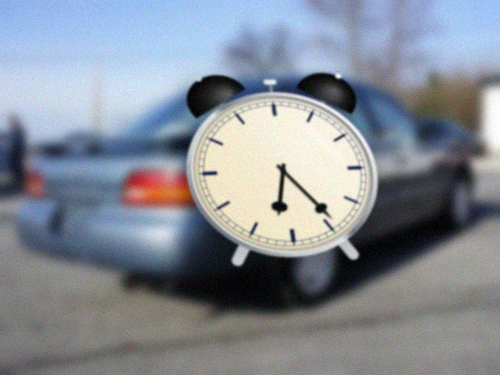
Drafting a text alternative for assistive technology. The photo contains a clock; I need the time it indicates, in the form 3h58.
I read 6h24
